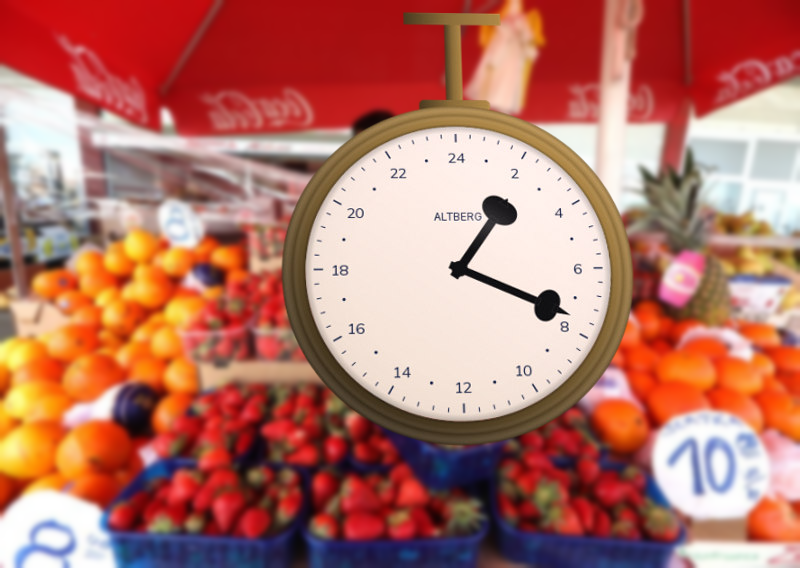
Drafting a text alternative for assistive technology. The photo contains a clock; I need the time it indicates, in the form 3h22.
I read 2h19
